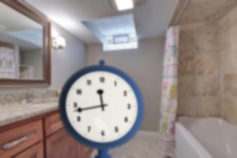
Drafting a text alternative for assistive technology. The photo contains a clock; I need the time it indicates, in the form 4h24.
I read 11h43
